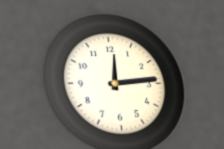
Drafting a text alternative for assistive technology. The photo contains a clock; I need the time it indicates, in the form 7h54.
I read 12h14
